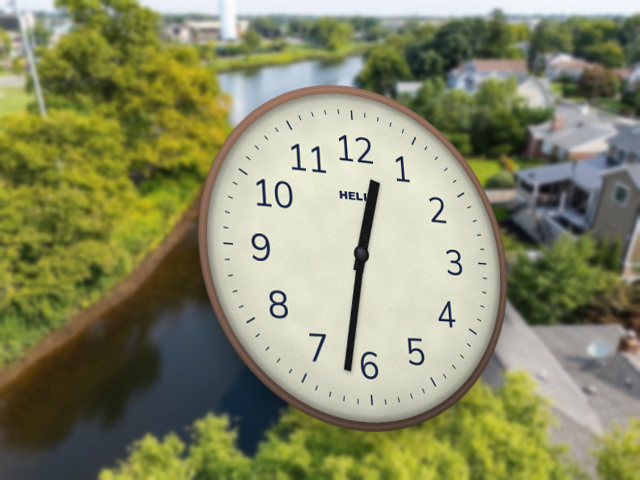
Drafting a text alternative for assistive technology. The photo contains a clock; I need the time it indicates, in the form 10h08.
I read 12h32
